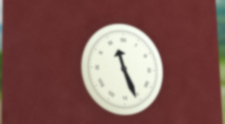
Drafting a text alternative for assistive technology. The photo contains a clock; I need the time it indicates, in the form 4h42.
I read 11h26
